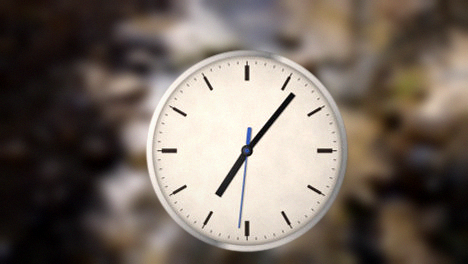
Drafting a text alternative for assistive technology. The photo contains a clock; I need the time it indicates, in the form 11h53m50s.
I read 7h06m31s
